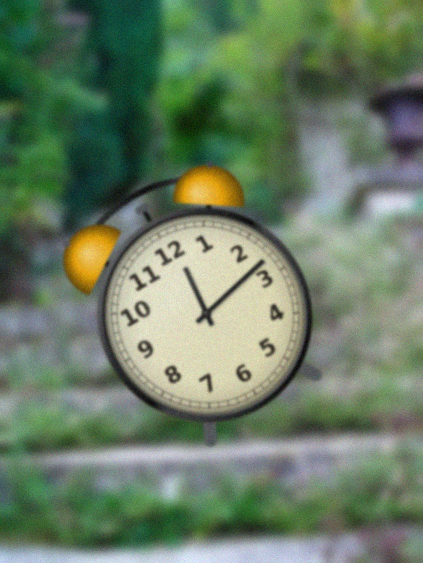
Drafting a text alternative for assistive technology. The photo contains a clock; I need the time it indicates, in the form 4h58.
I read 12h13
